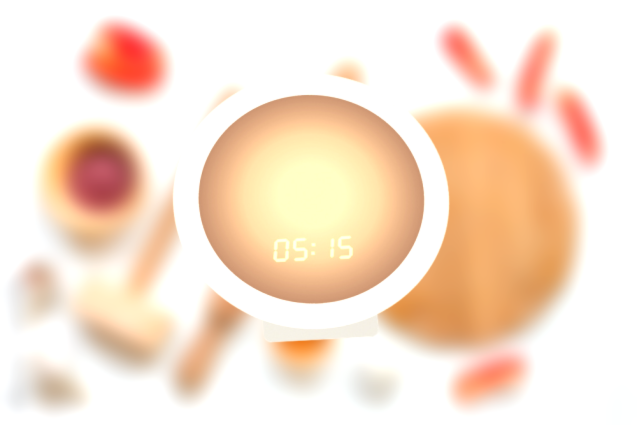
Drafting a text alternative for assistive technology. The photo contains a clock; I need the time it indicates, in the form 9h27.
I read 5h15
